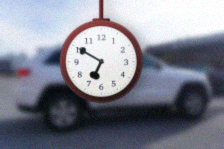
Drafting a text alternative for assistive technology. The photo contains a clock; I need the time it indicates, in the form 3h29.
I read 6h50
